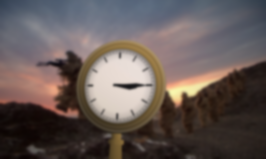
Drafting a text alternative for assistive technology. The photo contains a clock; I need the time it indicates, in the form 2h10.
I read 3h15
